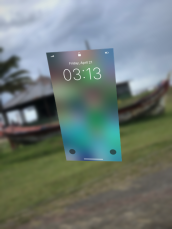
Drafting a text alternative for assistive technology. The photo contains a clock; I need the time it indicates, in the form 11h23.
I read 3h13
